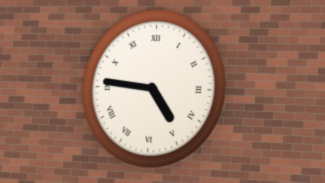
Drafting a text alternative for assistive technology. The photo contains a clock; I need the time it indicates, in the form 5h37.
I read 4h46
